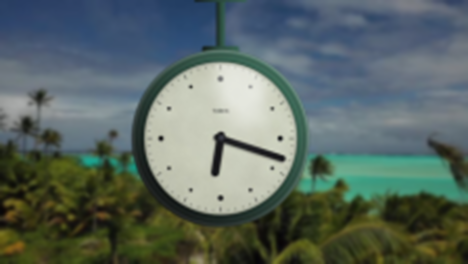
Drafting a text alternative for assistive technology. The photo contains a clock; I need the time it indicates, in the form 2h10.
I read 6h18
